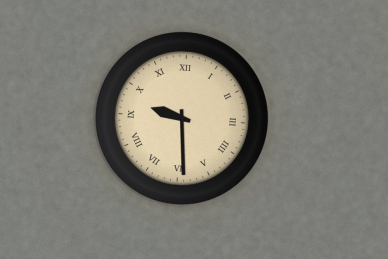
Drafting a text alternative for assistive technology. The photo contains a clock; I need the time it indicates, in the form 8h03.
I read 9h29
